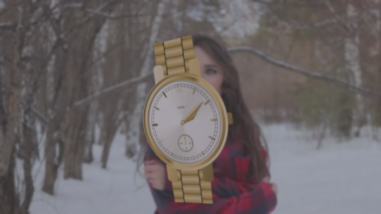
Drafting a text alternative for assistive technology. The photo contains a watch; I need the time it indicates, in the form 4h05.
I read 2h09
